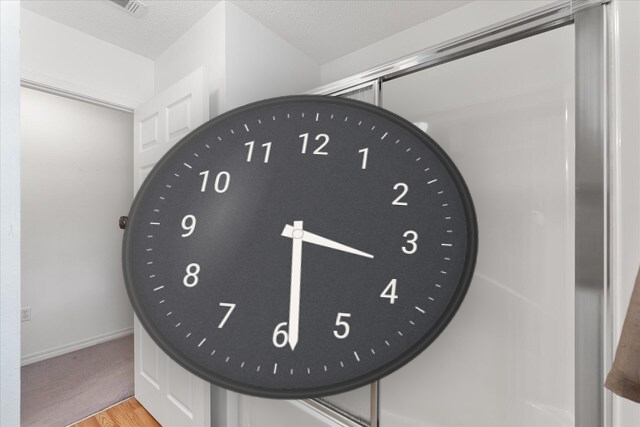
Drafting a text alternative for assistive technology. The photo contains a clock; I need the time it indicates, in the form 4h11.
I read 3h29
